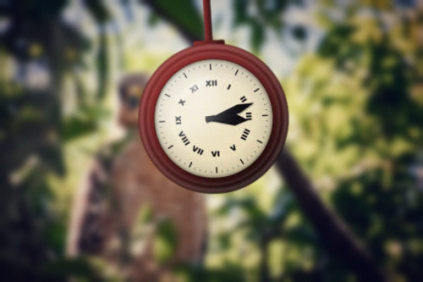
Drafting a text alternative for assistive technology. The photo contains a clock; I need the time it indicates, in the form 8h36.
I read 3h12
